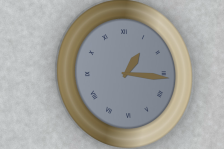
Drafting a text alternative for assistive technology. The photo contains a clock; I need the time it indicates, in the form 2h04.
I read 1h16
